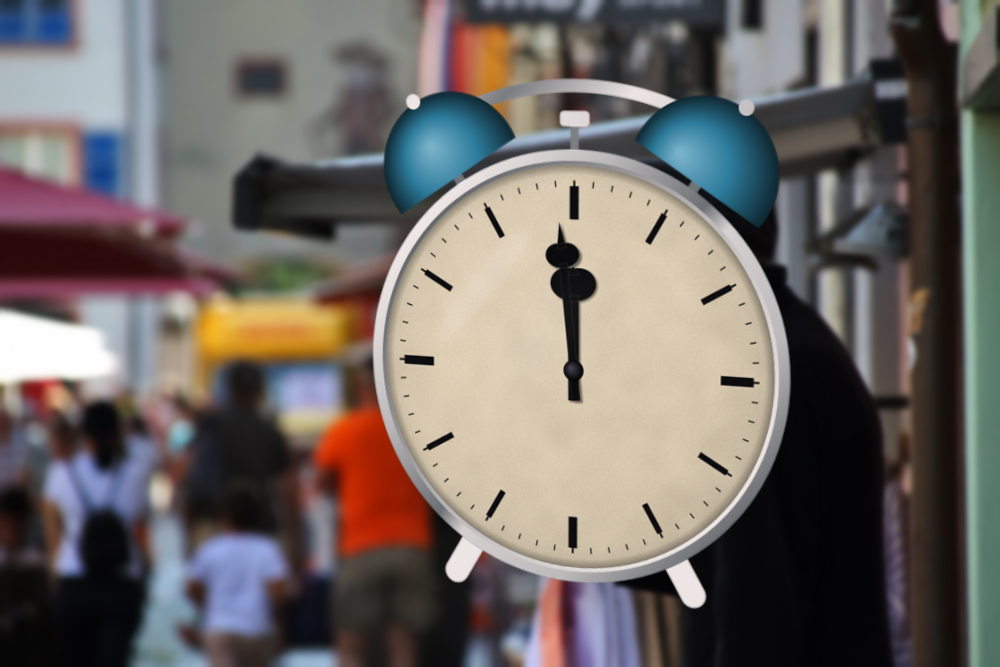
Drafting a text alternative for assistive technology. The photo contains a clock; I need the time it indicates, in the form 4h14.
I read 11h59
